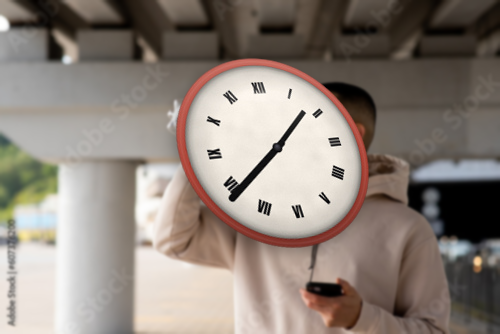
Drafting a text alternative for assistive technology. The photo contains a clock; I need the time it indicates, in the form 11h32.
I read 1h39
